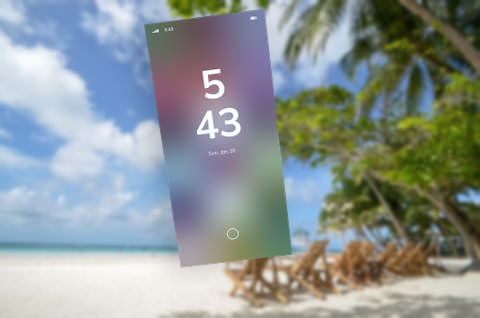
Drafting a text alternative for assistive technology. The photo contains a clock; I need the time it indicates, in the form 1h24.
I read 5h43
